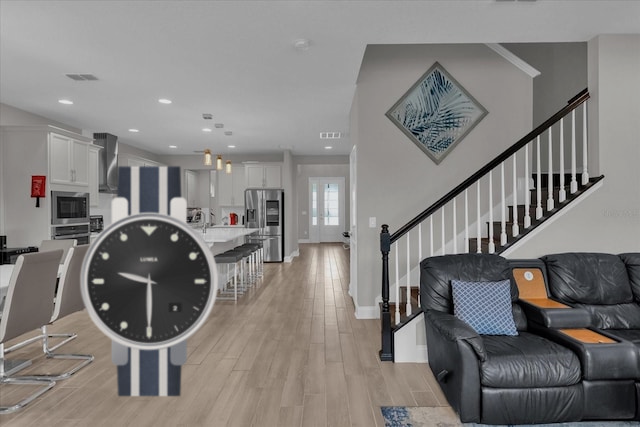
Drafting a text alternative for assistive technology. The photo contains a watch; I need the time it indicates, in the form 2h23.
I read 9h30
